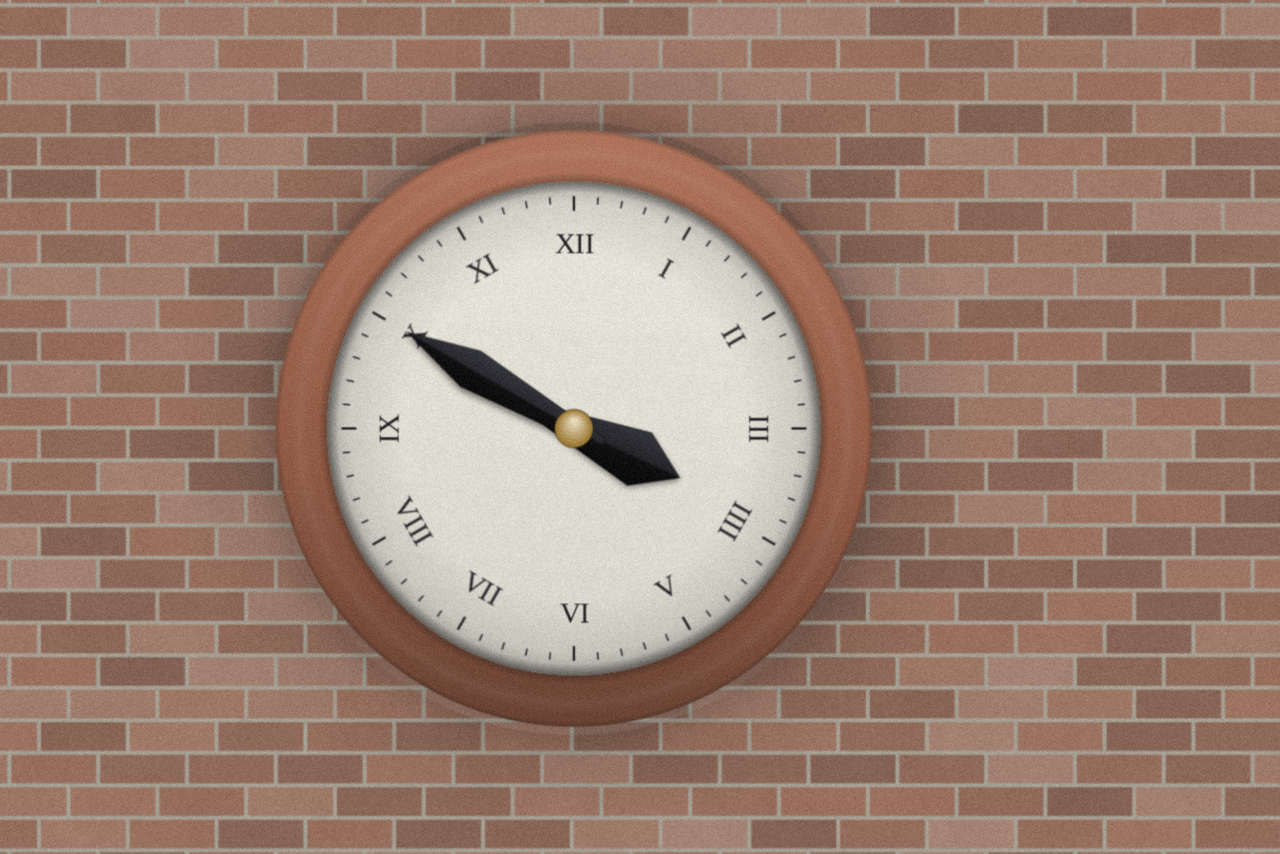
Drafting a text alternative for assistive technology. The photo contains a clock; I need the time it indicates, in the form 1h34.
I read 3h50
